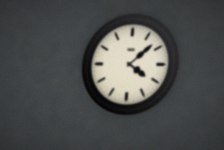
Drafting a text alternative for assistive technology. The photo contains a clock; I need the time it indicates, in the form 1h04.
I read 4h08
